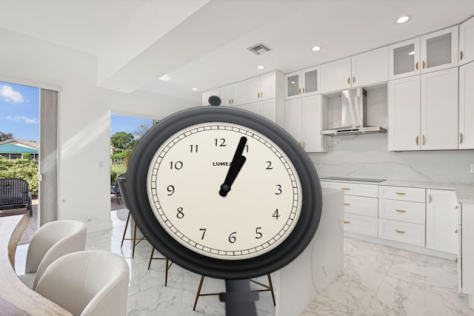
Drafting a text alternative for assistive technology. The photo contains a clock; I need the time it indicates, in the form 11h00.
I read 1h04
